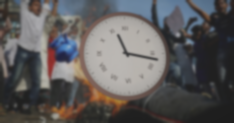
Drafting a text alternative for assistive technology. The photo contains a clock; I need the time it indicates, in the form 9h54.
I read 11h17
